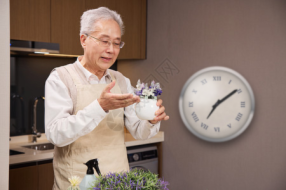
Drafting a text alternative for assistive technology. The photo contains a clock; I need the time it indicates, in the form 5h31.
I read 7h09
